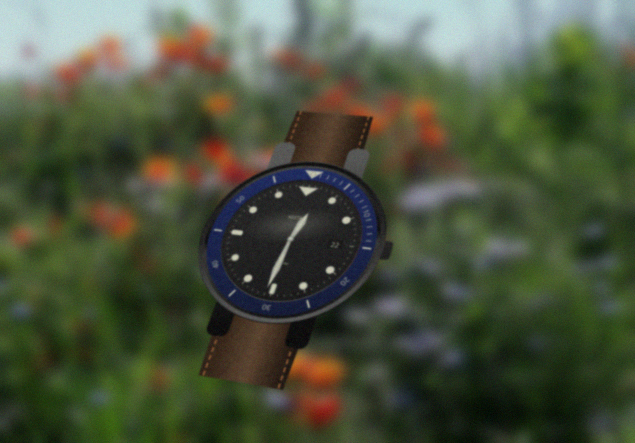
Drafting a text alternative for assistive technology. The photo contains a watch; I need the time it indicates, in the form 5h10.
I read 12h31
